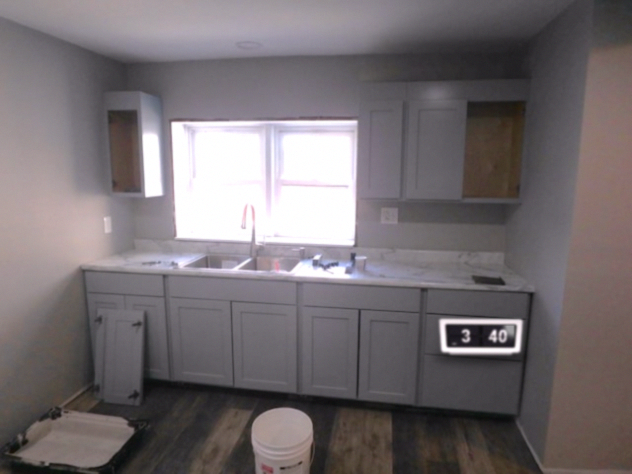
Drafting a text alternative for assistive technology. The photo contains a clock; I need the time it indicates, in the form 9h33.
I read 3h40
